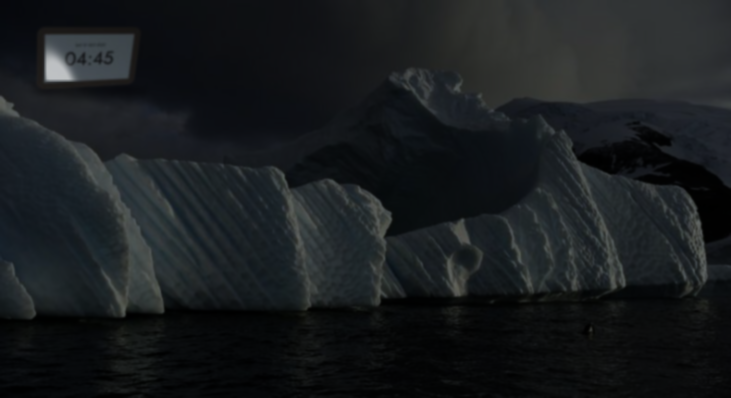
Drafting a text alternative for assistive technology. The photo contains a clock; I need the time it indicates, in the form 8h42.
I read 4h45
